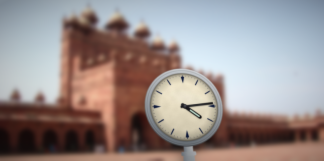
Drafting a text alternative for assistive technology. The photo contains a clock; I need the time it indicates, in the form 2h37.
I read 4h14
